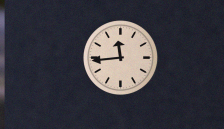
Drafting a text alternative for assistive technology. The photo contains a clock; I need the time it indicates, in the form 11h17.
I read 11h44
